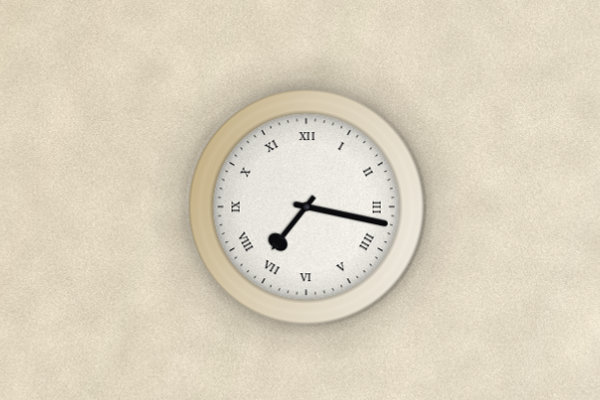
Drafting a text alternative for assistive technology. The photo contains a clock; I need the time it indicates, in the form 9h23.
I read 7h17
